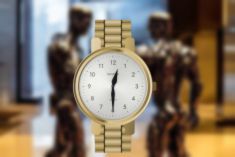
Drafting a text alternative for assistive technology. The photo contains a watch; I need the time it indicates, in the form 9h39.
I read 12h30
